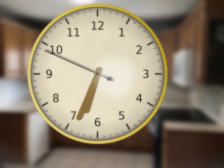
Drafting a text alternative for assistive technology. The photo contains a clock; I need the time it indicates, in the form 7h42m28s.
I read 6h33m49s
